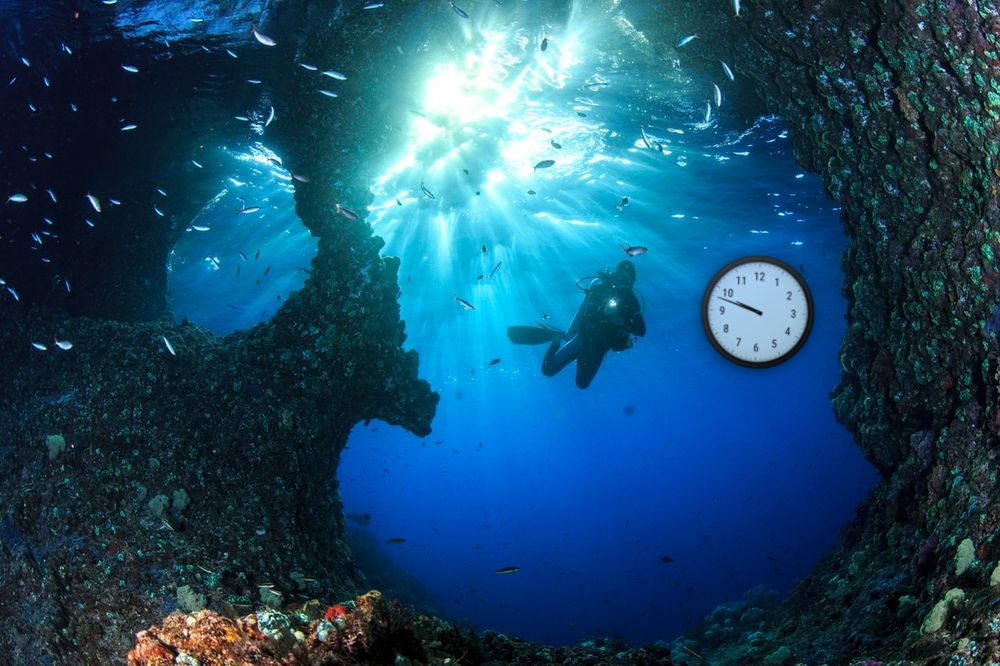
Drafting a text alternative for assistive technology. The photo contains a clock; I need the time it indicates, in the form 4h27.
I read 9h48
